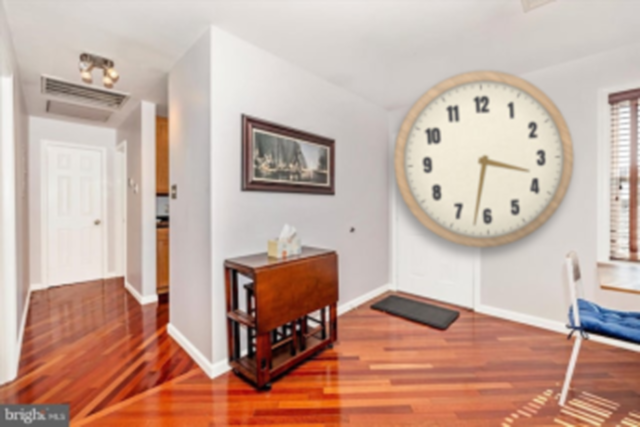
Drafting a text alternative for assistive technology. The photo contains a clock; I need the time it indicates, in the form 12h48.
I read 3h32
